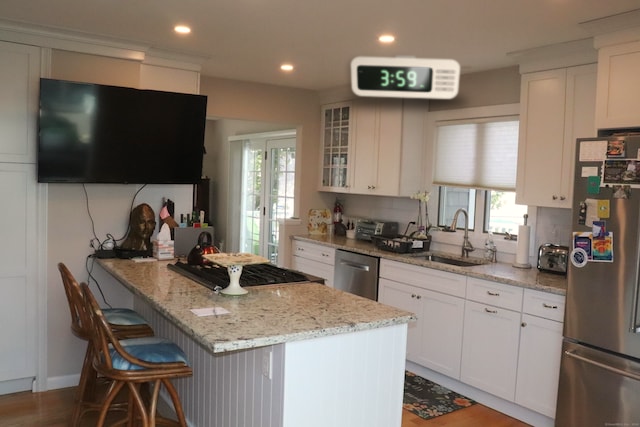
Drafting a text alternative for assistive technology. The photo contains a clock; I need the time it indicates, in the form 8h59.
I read 3h59
